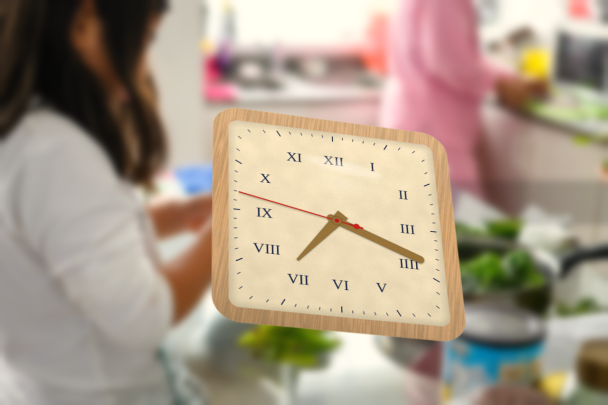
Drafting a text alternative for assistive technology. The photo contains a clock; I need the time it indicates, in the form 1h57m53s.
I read 7h18m47s
